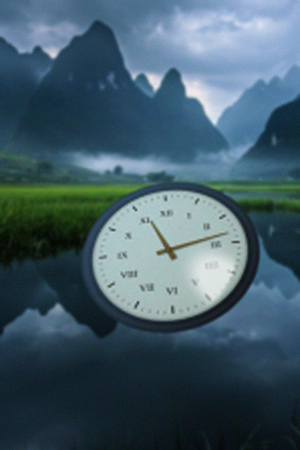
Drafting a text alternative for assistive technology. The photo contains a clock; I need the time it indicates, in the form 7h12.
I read 11h13
